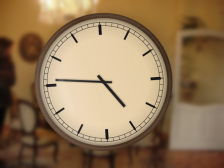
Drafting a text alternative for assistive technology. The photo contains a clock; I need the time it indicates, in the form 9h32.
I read 4h46
